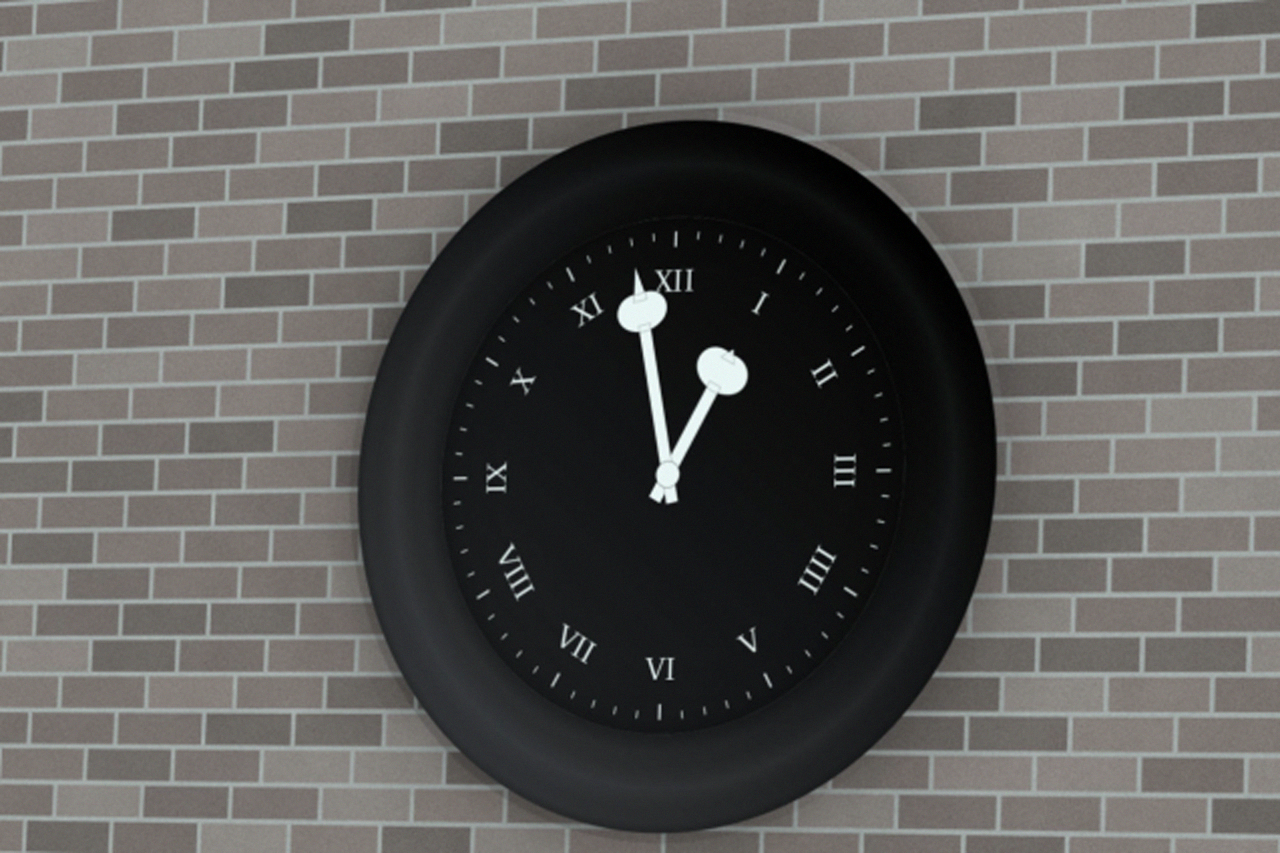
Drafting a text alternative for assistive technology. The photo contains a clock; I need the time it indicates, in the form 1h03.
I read 12h58
